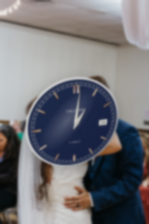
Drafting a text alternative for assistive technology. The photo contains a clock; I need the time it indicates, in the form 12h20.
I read 1h01
